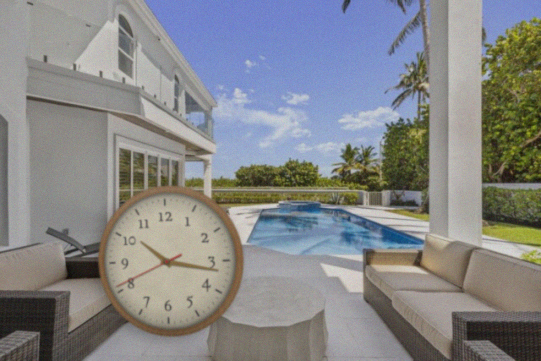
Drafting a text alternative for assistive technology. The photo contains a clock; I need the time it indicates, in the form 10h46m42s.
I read 10h16m41s
